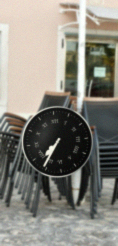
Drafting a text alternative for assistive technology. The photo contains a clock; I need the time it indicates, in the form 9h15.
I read 7h36
